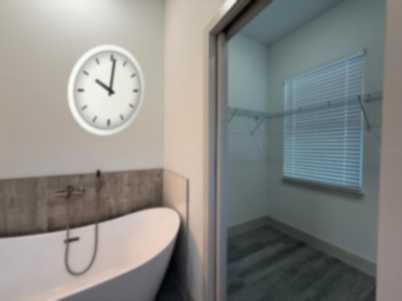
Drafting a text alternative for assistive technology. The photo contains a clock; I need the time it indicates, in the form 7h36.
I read 10h01
